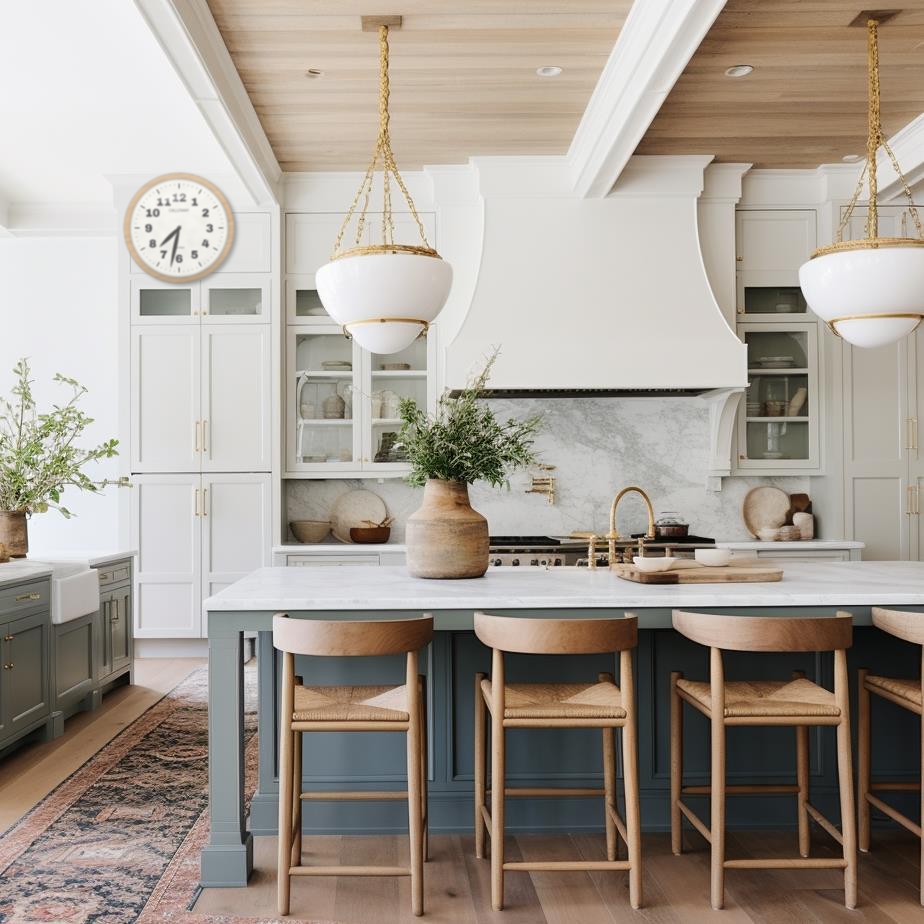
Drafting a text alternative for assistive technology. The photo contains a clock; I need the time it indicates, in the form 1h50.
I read 7h32
